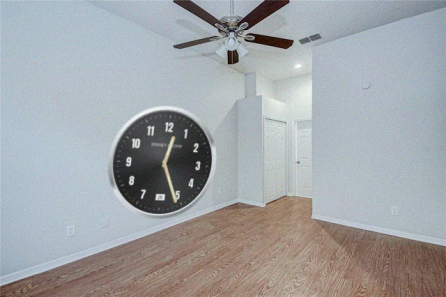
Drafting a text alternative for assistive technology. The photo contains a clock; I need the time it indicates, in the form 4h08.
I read 12h26
